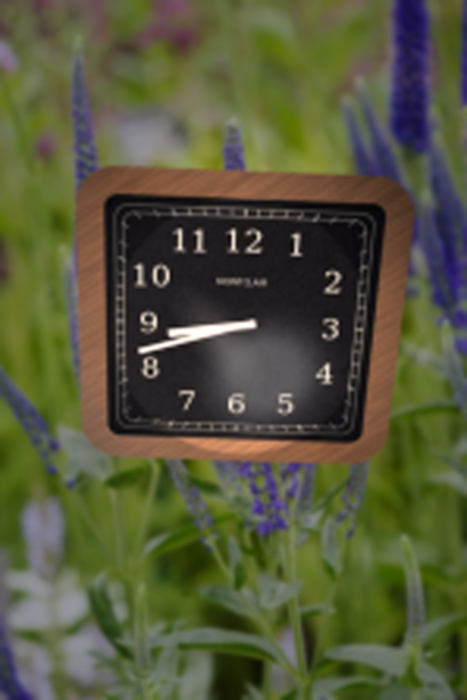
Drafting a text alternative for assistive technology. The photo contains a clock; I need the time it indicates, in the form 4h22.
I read 8h42
